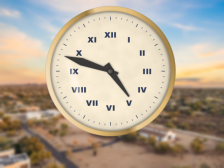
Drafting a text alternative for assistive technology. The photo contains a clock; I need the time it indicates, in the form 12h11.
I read 4h48
